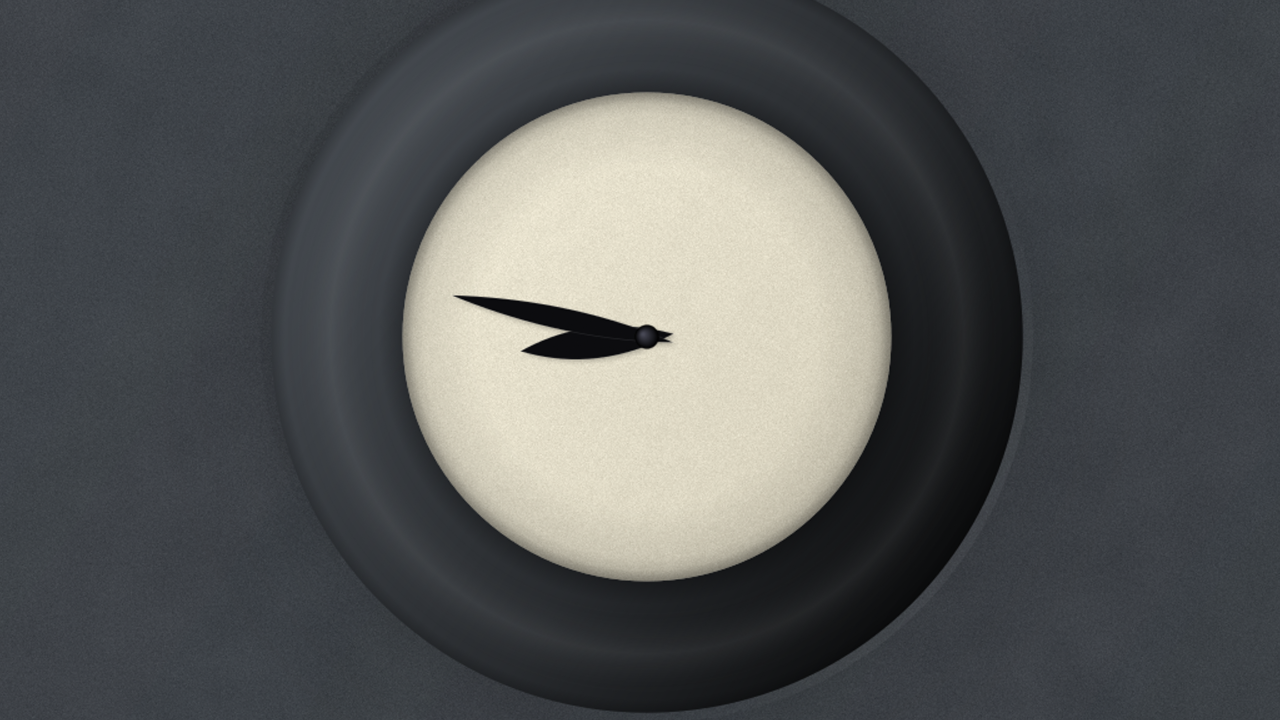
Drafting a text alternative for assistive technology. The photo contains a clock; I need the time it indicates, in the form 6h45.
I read 8h47
